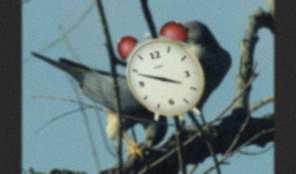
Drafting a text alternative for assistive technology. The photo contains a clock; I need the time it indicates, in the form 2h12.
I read 3h49
